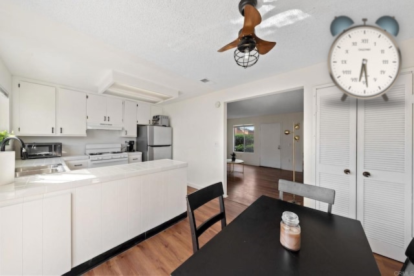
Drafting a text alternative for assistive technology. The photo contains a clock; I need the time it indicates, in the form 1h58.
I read 6h29
